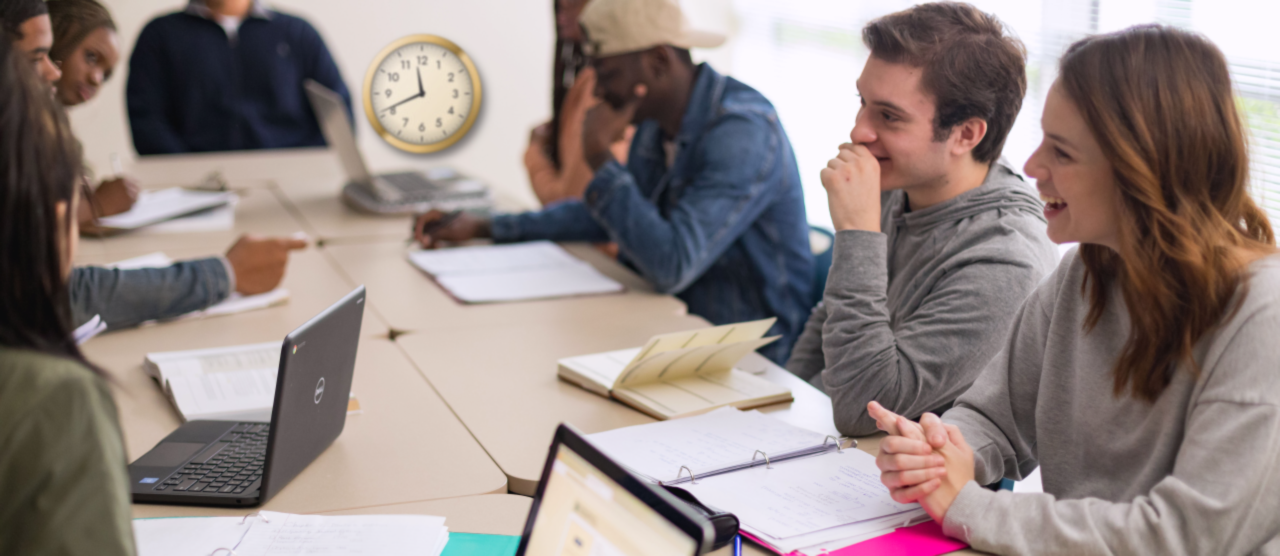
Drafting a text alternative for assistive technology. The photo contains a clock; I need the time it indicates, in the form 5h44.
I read 11h41
